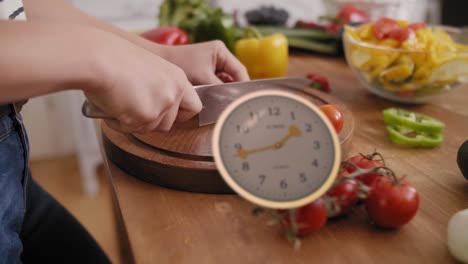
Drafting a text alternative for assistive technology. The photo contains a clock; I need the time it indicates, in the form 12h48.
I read 1h43
